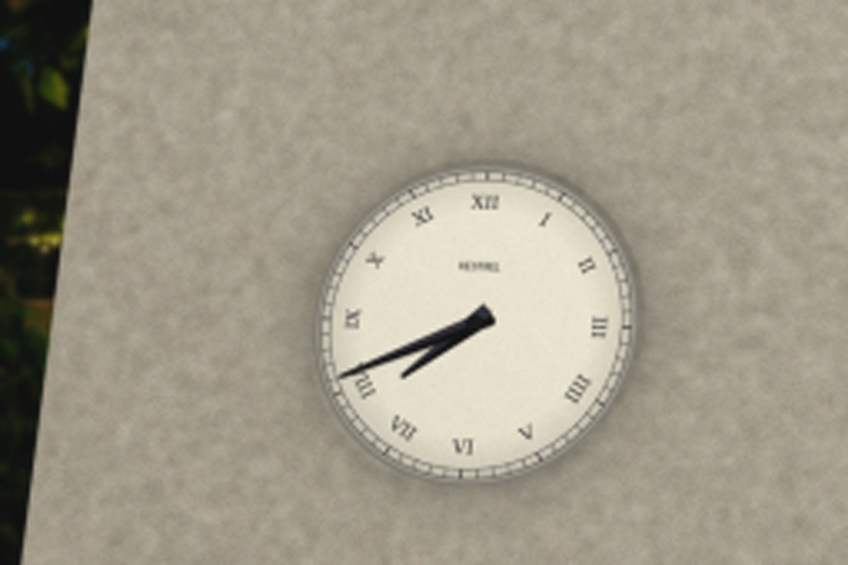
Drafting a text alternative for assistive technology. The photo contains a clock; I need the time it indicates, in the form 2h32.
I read 7h41
